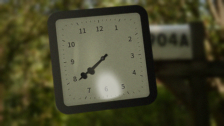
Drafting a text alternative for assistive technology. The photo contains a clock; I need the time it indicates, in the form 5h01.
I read 7h39
